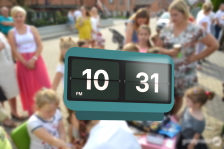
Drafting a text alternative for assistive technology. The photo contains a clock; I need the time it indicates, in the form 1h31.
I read 10h31
